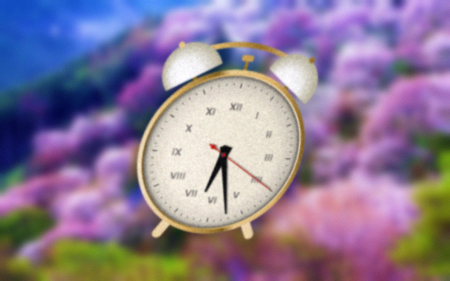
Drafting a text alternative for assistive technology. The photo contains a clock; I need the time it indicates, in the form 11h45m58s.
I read 6h27m20s
